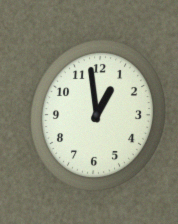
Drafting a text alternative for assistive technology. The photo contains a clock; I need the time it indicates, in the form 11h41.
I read 12h58
